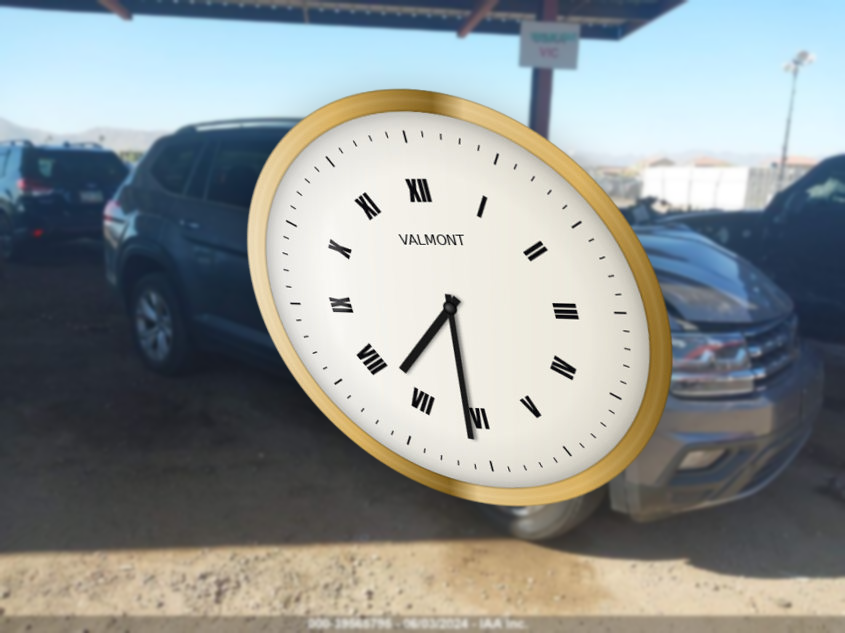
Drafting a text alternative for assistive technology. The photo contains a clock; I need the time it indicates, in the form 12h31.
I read 7h31
